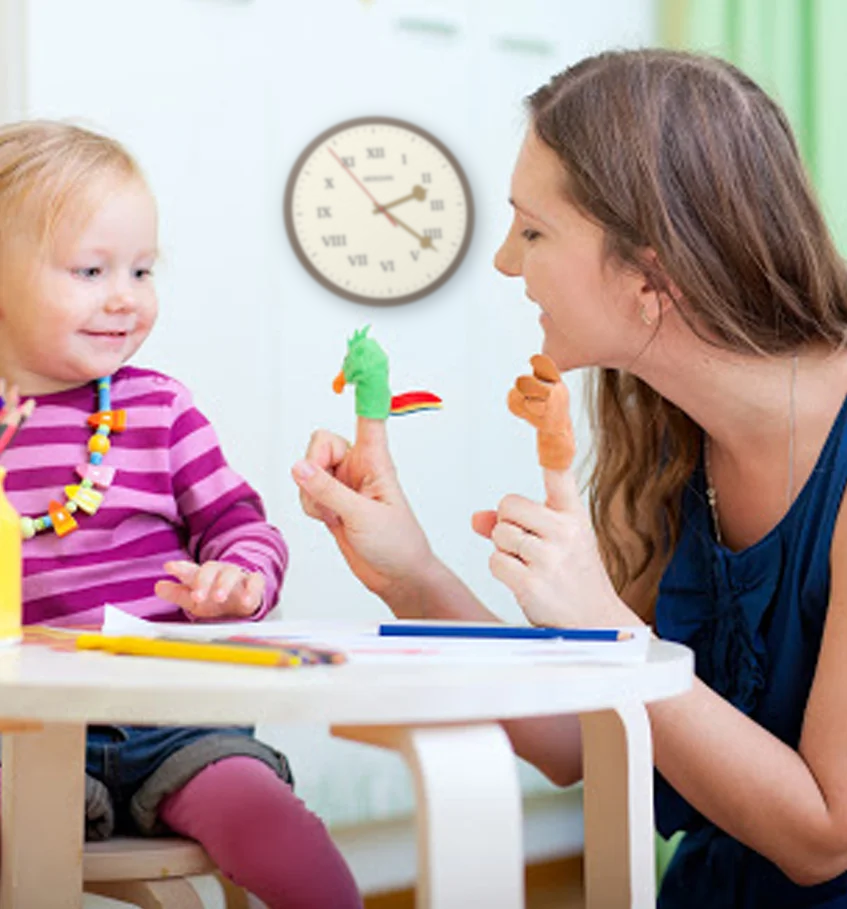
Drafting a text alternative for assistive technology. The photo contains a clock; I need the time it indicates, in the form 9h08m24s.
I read 2h21m54s
